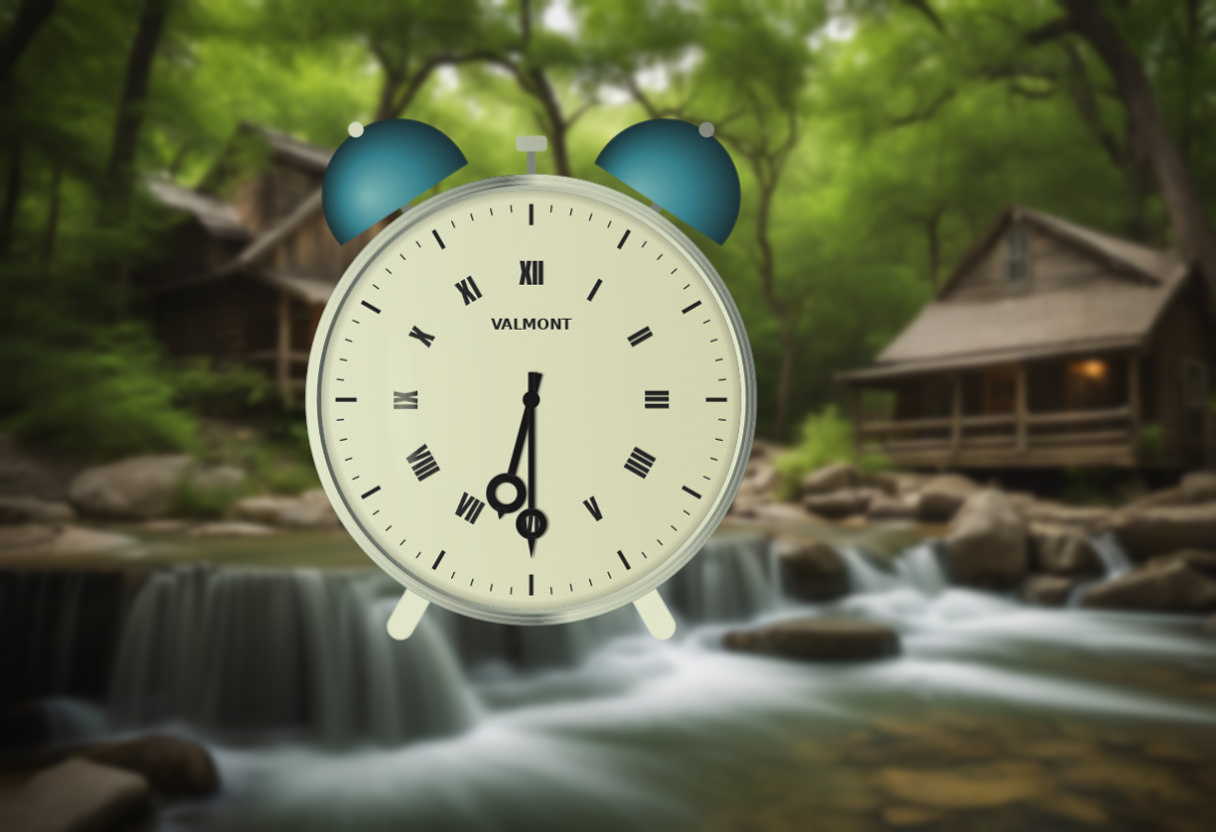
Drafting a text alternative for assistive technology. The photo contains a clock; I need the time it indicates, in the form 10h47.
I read 6h30
